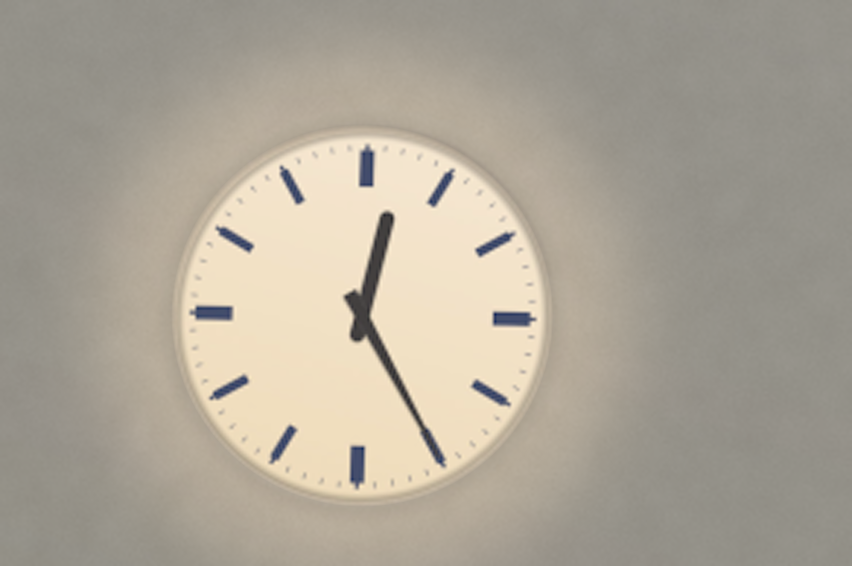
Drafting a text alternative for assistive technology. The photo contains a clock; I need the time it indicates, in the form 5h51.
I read 12h25
